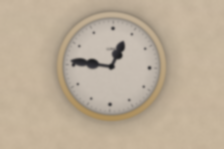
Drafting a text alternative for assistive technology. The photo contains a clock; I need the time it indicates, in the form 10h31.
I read 12h46
